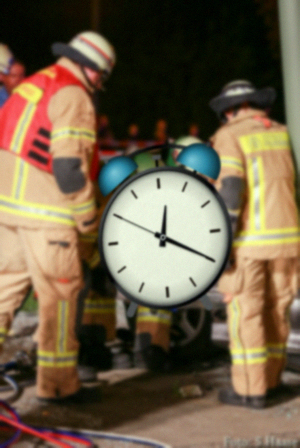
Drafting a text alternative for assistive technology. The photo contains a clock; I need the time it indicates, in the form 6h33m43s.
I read 12h19m50s
